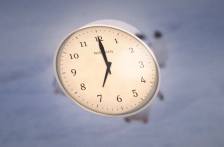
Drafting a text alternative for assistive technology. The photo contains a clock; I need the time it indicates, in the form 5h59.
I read 7h00
